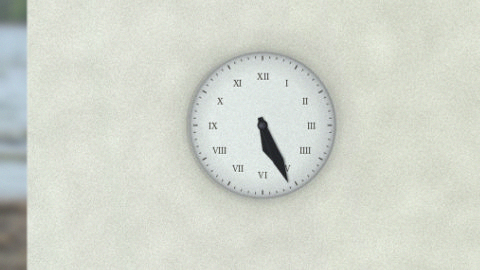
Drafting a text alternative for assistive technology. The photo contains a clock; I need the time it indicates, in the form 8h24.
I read 5h26
